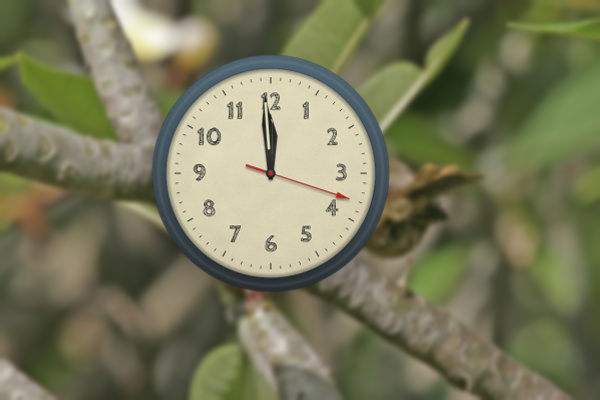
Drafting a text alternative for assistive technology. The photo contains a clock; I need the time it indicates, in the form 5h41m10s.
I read 11h59m18s
